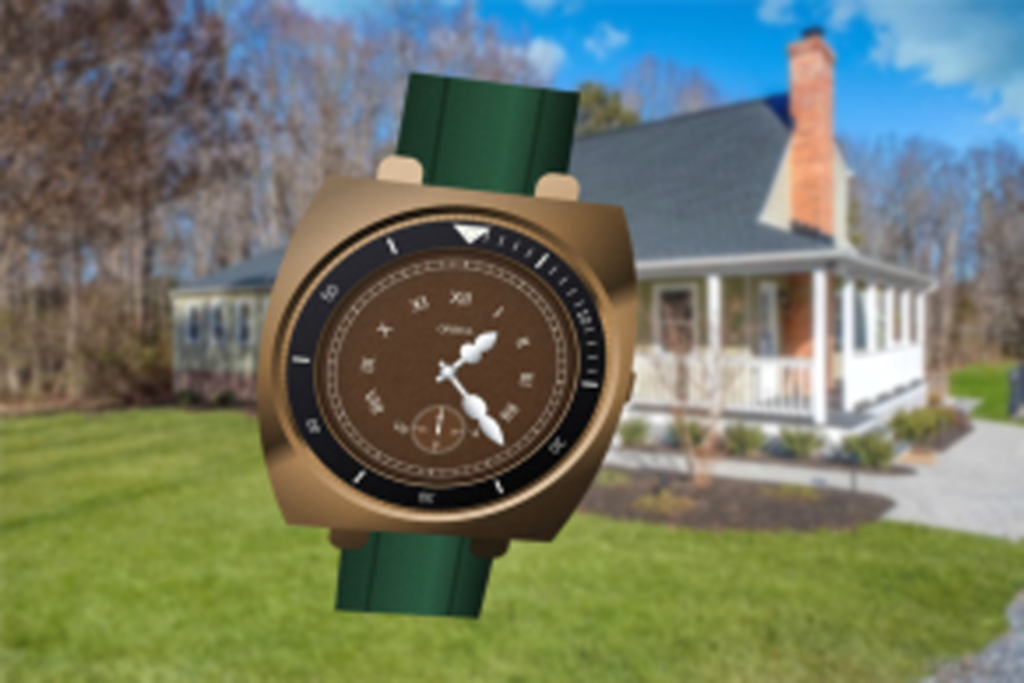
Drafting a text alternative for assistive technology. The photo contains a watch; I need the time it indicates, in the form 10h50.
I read 1h23
